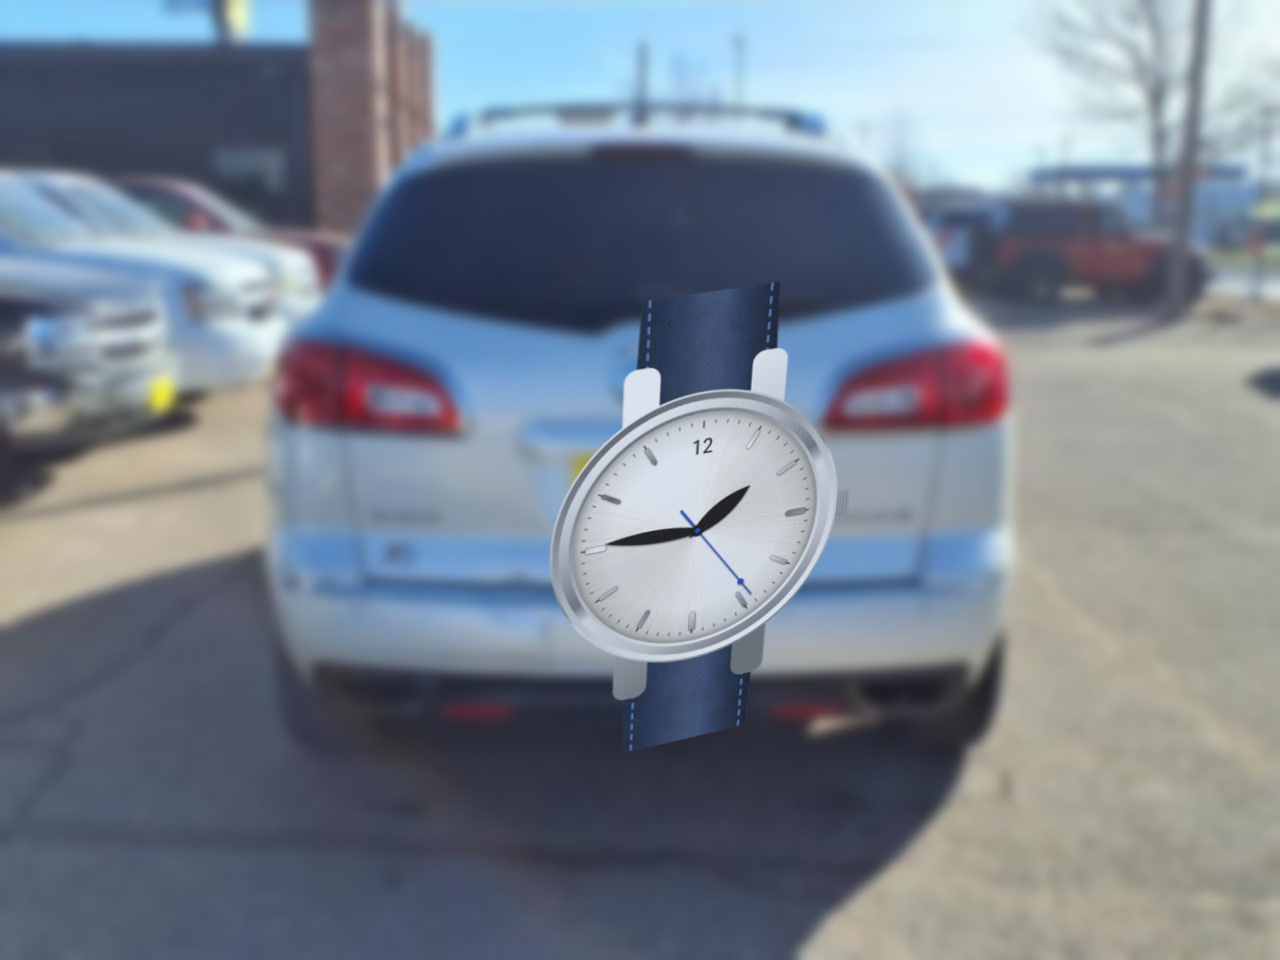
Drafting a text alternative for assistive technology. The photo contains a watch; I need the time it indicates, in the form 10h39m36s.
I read 1h45m24s
